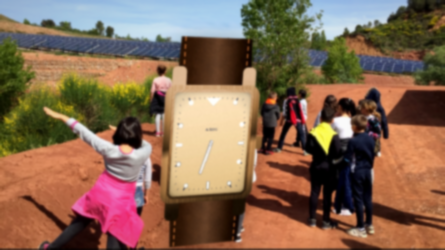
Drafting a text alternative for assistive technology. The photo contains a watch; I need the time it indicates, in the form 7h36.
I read 6h33
